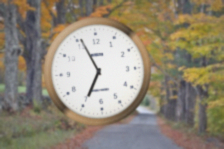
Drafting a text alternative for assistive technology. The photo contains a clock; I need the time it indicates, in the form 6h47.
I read 6h56
